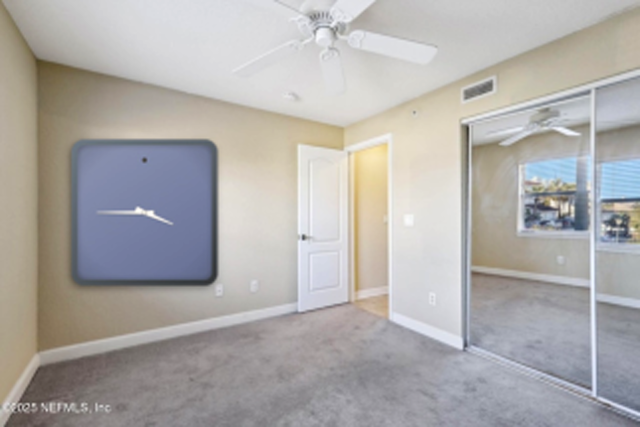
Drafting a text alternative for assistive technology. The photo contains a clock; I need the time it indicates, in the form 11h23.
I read 3h45
